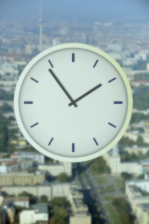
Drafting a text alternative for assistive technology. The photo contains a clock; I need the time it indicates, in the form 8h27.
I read 1h54
